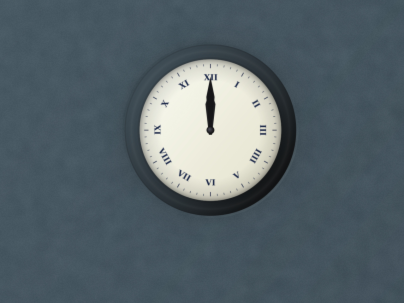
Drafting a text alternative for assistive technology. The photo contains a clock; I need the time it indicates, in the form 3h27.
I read 12h00
